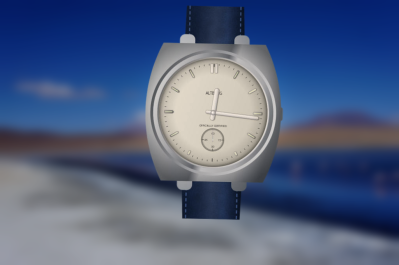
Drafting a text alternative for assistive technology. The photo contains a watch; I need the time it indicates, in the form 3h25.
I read 12h16
